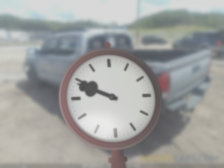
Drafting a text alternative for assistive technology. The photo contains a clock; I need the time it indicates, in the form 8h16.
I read 9h49
